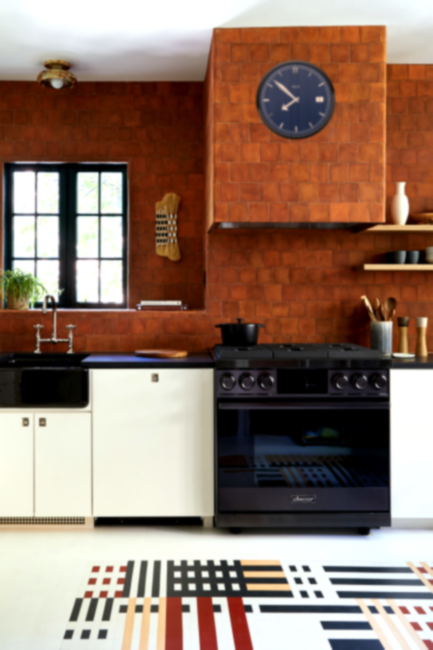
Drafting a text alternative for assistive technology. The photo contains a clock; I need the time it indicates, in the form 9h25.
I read 7h52
